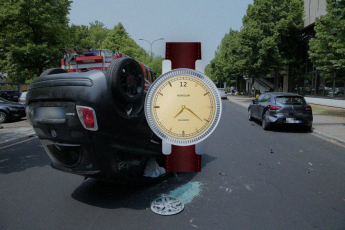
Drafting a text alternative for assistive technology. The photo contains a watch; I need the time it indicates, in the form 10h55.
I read 7h21
